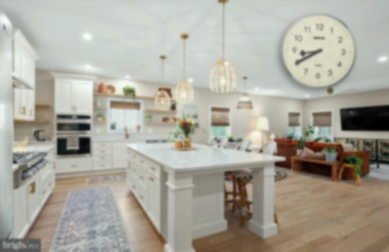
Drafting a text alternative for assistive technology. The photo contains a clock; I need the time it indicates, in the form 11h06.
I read 8h40
